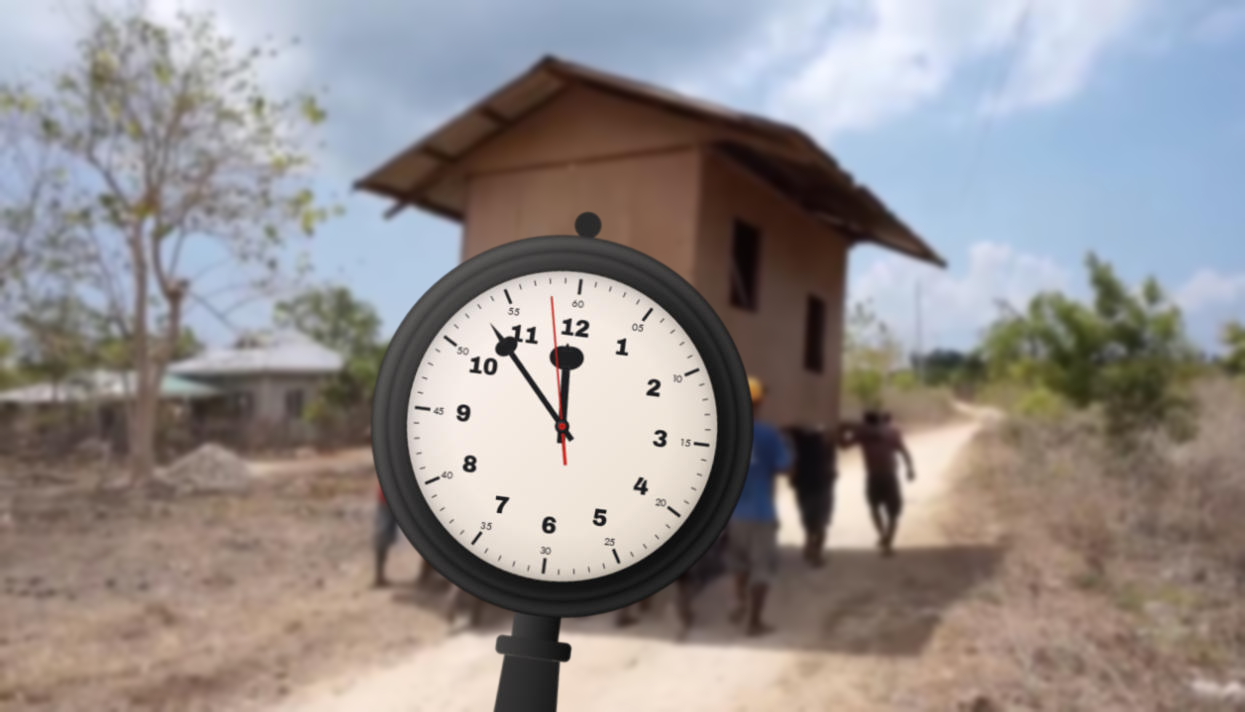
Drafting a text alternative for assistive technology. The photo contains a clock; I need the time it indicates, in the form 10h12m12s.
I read 11h52m58s
